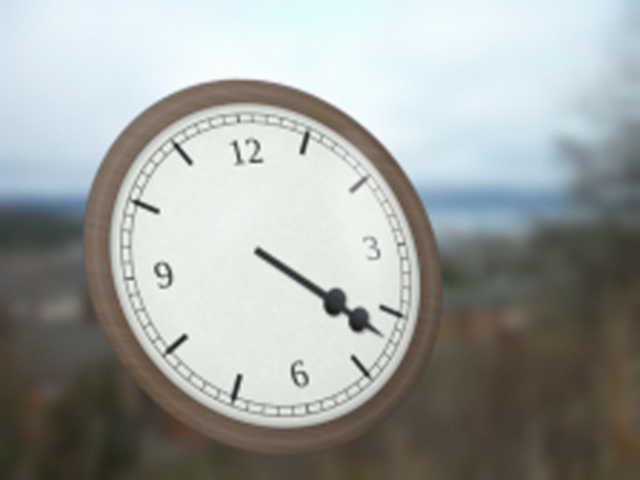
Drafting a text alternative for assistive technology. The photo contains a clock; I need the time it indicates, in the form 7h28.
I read 4h22
